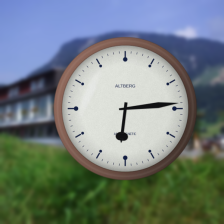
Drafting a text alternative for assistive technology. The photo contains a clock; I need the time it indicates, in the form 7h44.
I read 6h14
